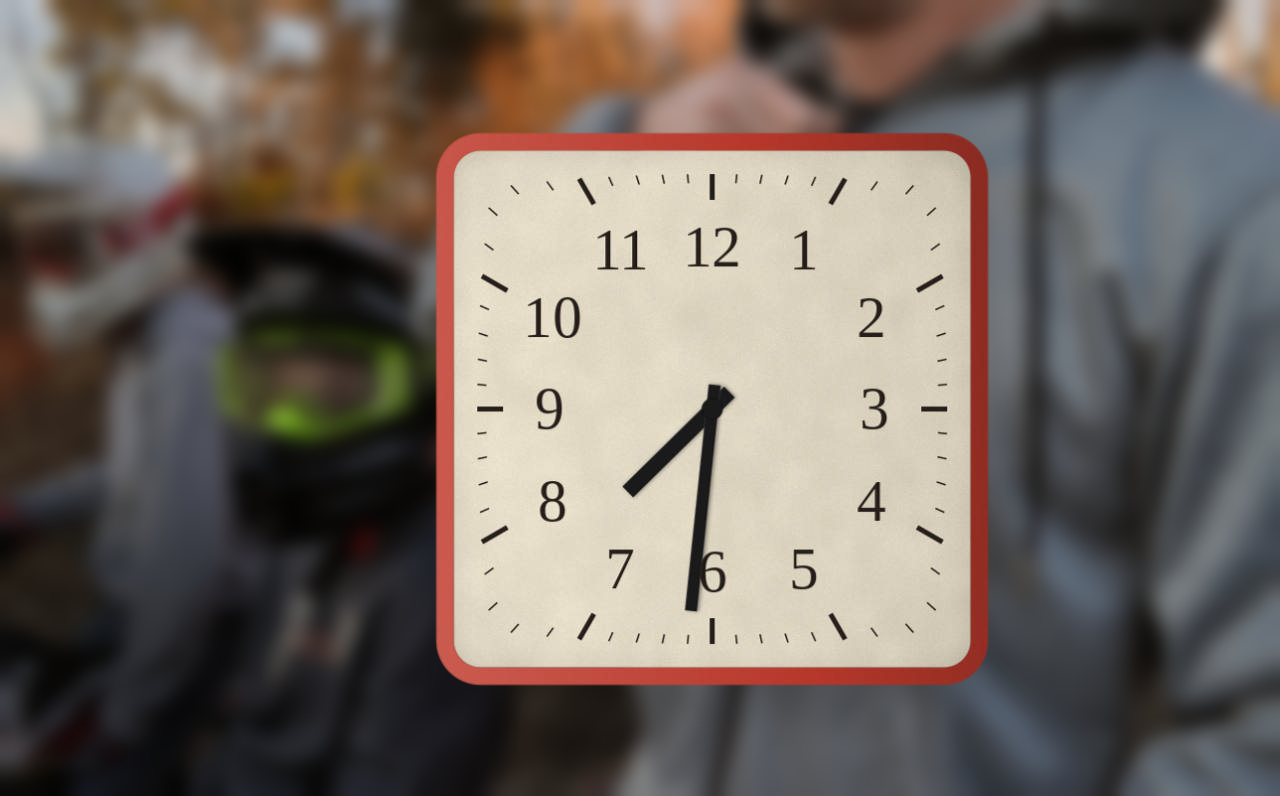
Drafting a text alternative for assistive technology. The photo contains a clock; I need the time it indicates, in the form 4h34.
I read 7h31
